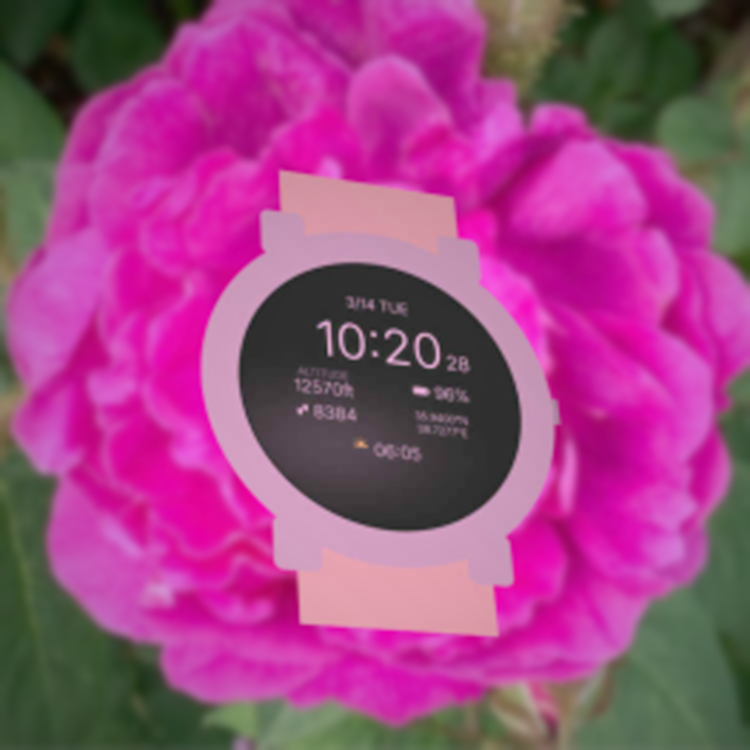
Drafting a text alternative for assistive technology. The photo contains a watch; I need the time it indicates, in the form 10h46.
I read 10h20
